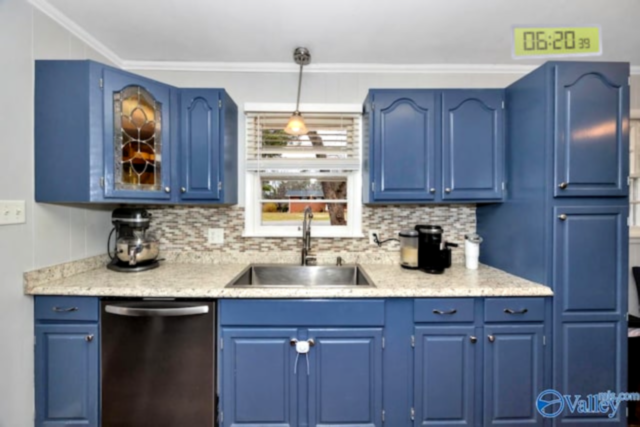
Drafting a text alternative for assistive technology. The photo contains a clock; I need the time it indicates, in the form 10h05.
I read 6h20
